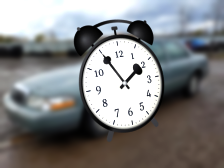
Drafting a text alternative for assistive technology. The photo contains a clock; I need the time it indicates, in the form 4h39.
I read 1h55
